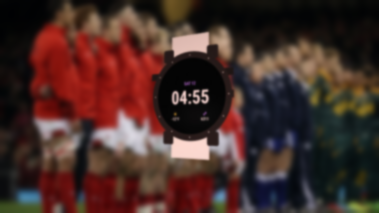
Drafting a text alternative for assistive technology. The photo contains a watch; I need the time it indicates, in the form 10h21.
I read 4h55
